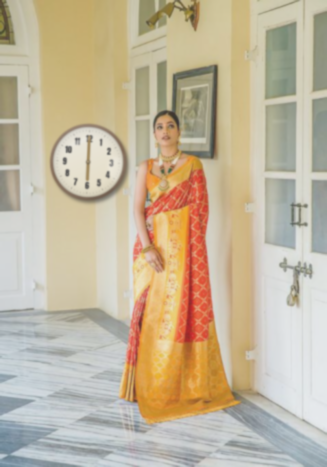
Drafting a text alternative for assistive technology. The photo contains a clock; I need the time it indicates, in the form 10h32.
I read 6h00
